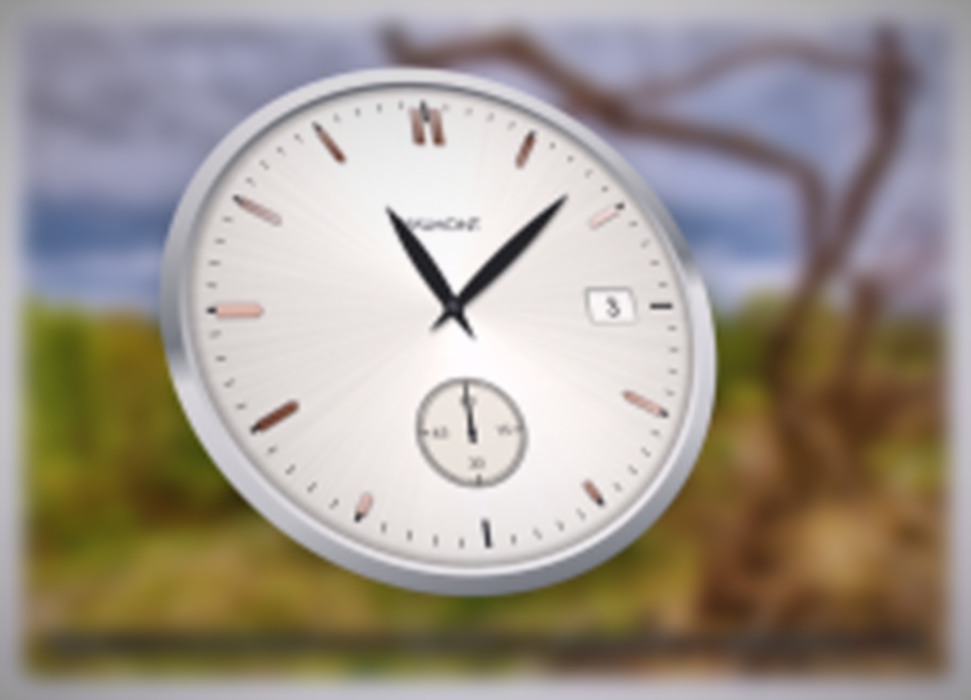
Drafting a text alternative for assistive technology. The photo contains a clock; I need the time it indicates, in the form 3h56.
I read 11h08
